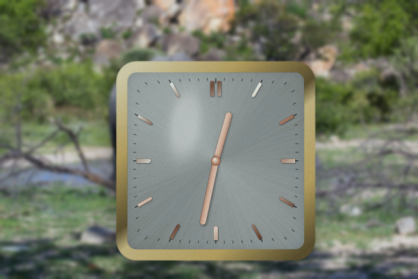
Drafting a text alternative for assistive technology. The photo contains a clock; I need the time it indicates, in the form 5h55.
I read 12h32
